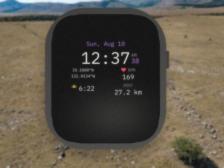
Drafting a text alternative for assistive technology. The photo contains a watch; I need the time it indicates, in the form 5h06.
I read 12h37
